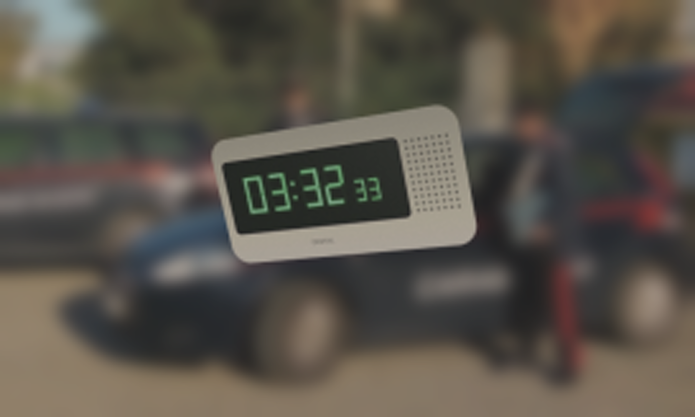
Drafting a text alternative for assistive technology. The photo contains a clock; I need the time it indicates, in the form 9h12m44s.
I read 3h32m33s
